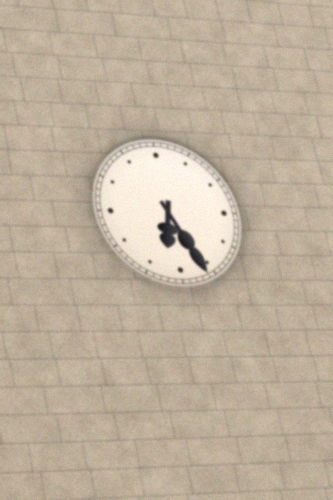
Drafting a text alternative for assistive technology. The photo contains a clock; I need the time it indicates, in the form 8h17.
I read 6h26
